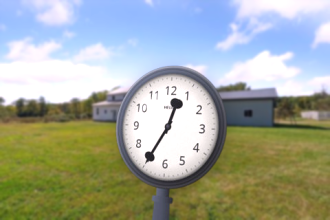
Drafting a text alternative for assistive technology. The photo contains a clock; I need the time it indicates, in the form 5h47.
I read 12h35
